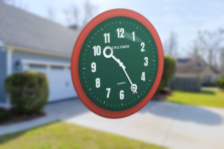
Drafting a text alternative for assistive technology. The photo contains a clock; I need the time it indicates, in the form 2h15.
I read 10h25
